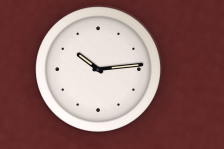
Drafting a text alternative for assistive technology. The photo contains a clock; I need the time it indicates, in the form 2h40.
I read 10h14
